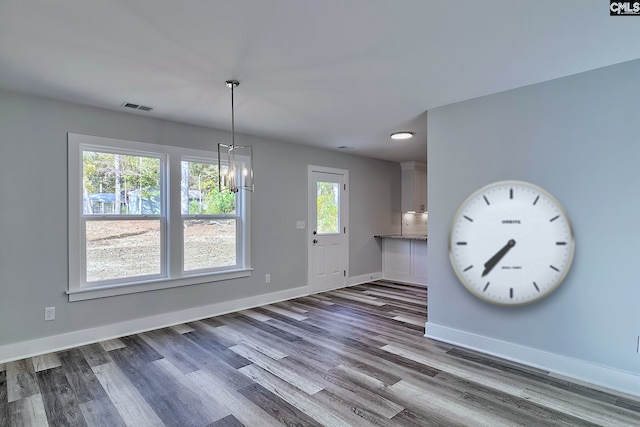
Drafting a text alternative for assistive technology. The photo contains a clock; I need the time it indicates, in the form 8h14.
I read 7h37
